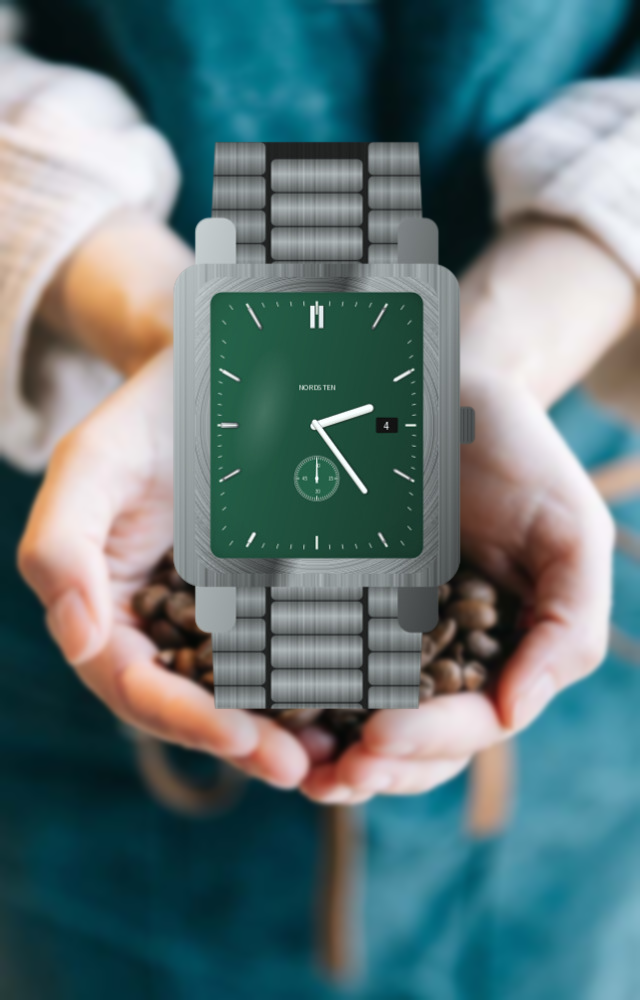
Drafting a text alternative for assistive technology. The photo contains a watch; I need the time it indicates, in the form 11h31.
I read 2h24
